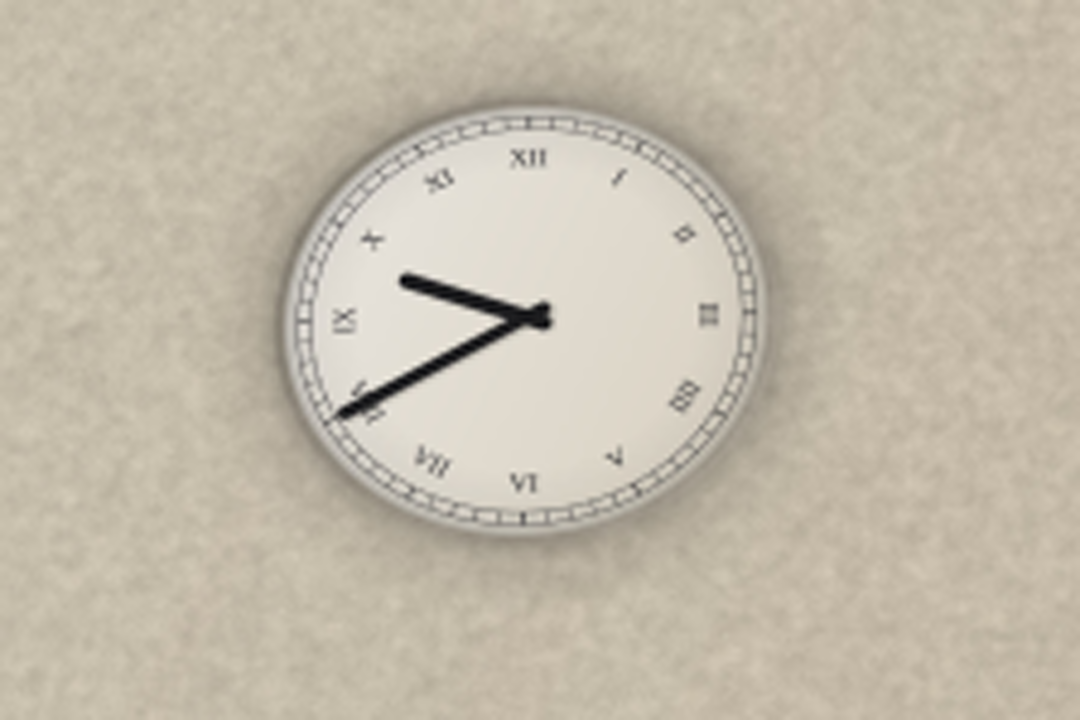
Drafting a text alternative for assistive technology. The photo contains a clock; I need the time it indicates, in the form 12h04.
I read 9h40
